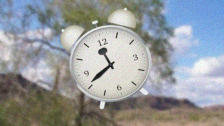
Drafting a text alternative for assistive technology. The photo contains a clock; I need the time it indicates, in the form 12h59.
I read 11h41
